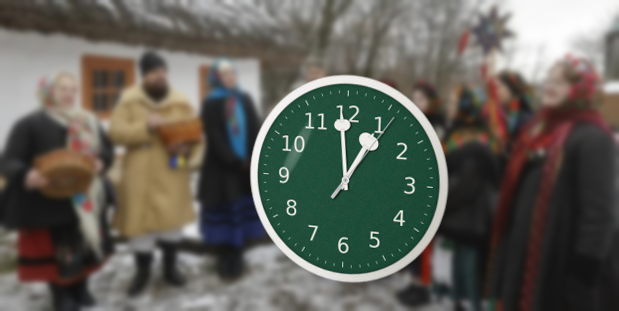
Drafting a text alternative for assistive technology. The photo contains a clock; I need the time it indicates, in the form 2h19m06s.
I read 12h59m06s
